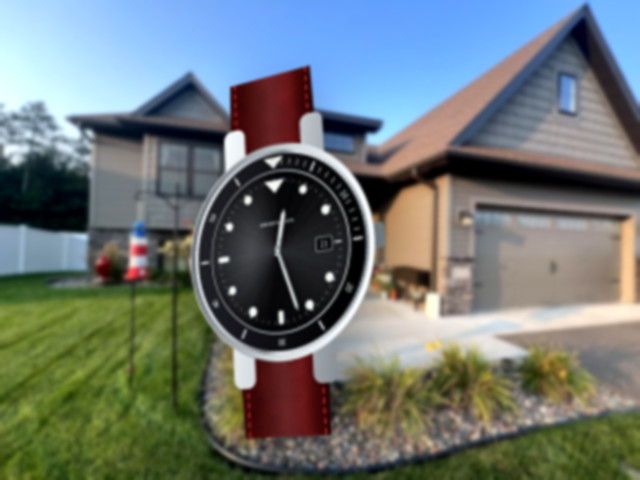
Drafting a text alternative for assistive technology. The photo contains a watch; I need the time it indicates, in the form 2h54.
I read 12h27
